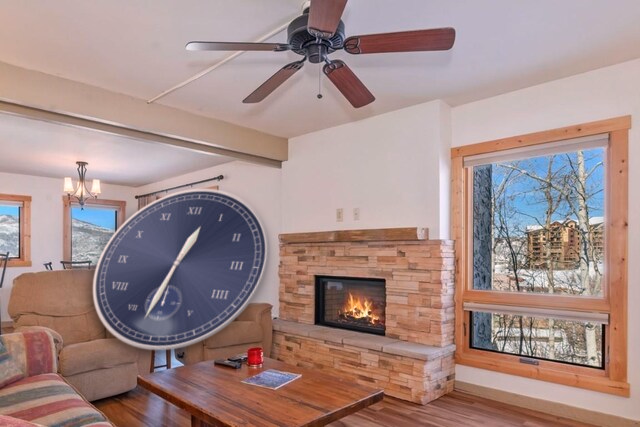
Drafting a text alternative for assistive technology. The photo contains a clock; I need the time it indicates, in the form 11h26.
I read 12h32
